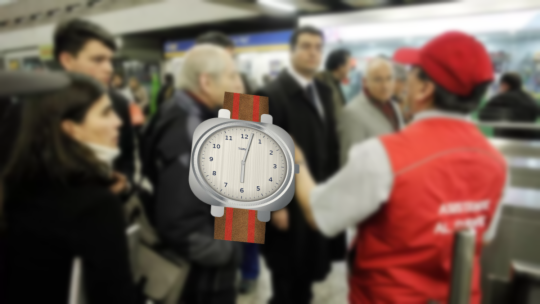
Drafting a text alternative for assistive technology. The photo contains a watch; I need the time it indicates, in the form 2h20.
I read 6h02
